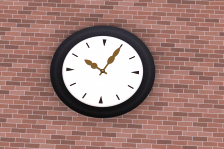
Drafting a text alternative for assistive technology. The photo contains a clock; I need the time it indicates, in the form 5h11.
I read 10h05
